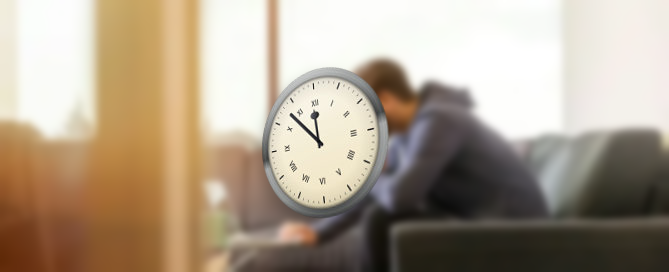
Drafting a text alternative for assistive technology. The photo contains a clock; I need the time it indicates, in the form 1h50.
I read 11h53
